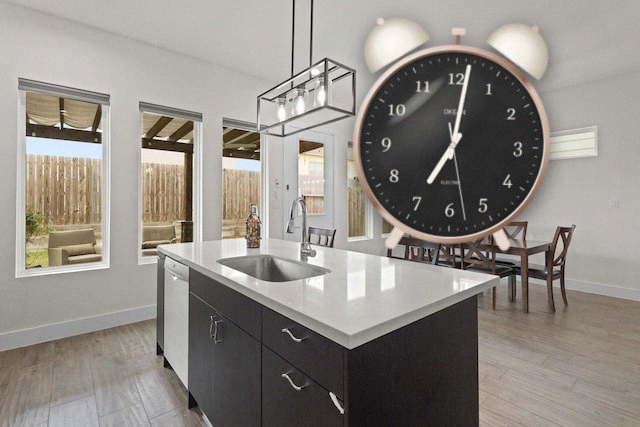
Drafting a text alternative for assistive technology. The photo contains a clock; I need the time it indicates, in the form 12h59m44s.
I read 7h01m28s
